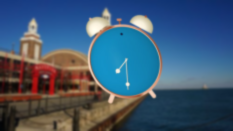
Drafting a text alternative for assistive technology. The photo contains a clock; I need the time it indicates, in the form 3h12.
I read 7h31
